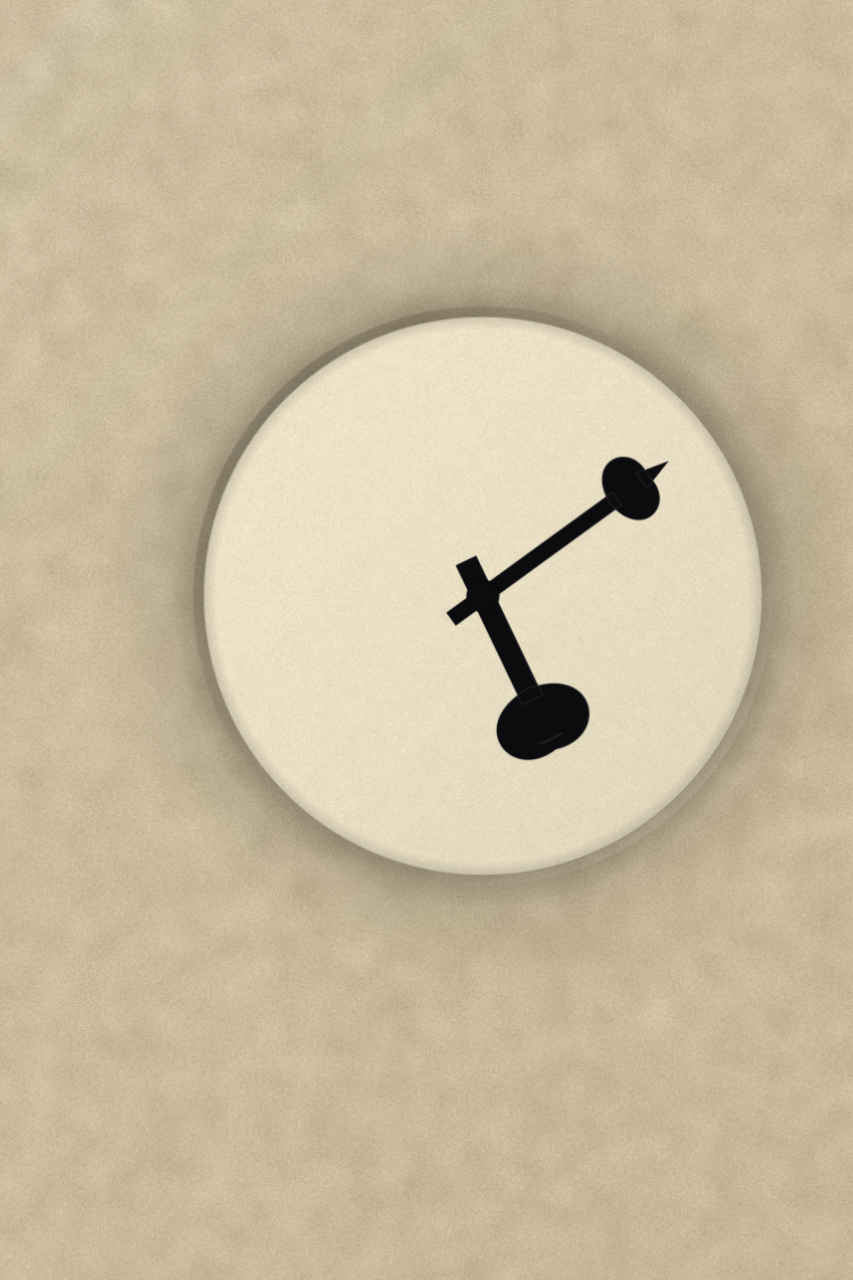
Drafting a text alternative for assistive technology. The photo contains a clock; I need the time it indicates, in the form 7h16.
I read 5h09
